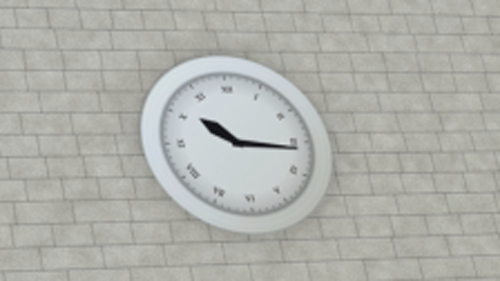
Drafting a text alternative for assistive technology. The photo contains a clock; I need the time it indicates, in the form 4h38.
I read 10h16
